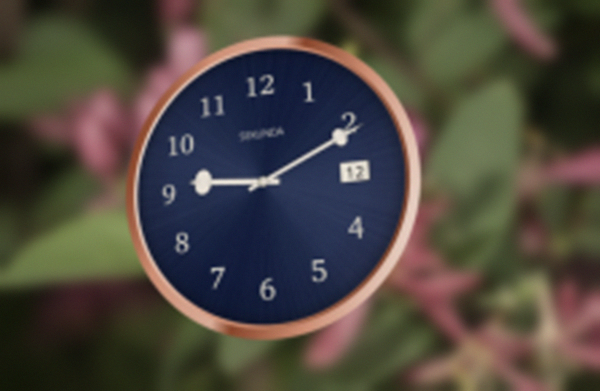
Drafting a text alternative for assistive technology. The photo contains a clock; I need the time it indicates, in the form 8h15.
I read 9h11
